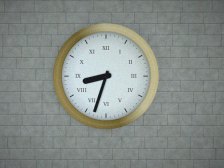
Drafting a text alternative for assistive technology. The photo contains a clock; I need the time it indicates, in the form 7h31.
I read 8h33
